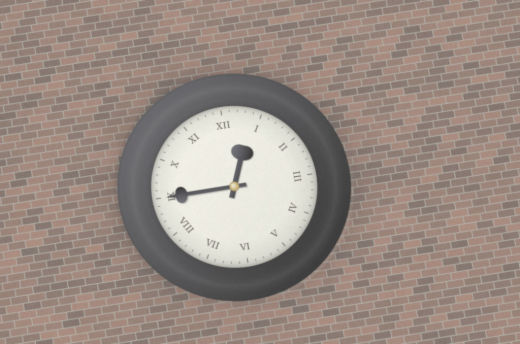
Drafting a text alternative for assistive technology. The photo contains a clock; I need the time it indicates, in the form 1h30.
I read 12h45
